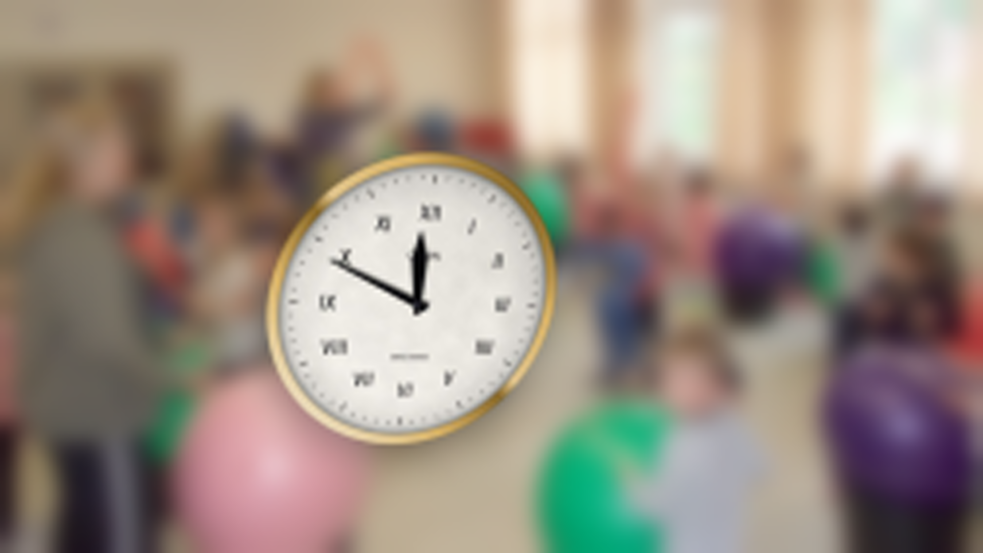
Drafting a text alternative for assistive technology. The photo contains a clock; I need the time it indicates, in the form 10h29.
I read 11h49
